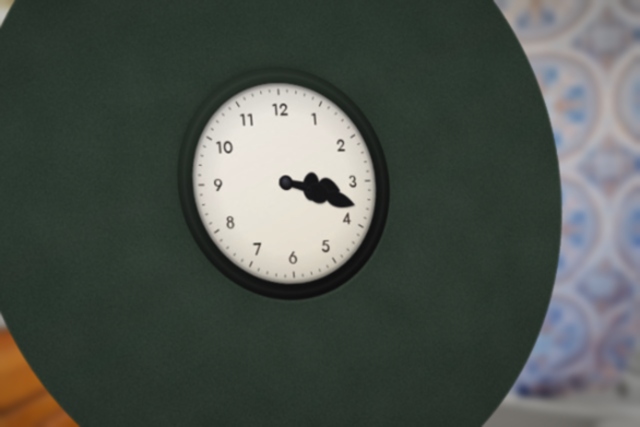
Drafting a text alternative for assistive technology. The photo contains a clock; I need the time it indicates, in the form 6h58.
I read 3h18
